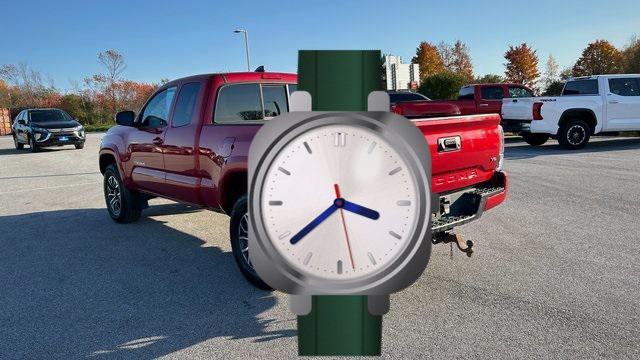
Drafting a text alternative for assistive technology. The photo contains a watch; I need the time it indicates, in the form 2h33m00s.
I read 3h38m28s
